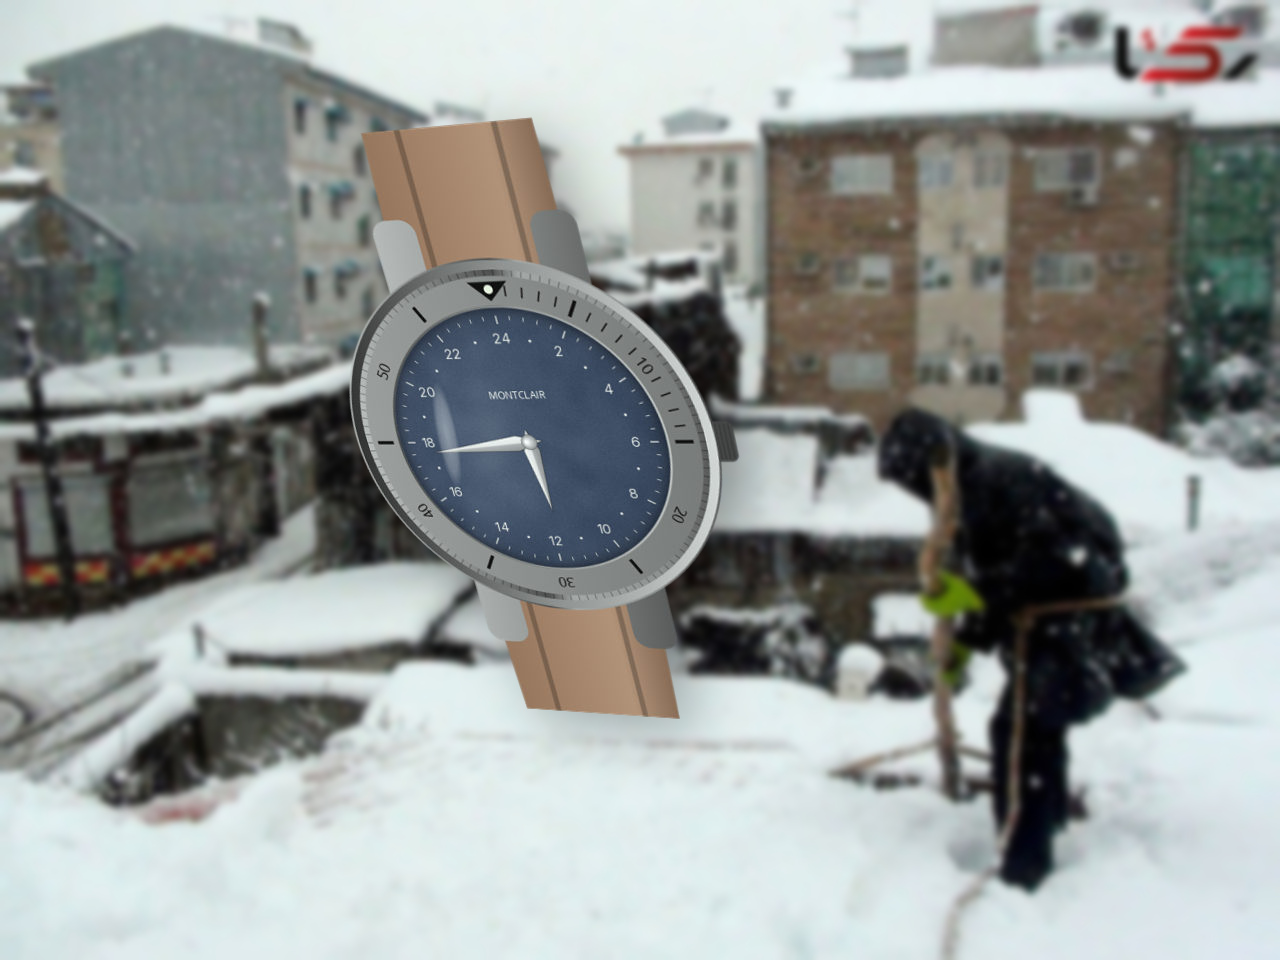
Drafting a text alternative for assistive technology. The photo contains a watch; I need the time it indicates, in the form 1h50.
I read 11h44
